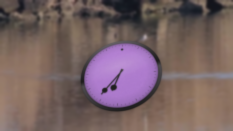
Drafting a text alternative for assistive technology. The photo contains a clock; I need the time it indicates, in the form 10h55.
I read 6h36
